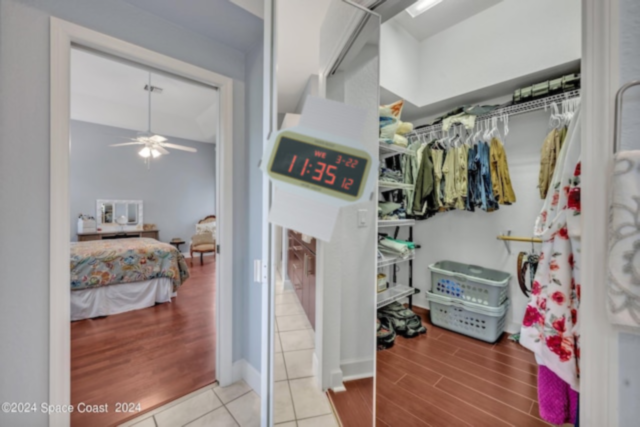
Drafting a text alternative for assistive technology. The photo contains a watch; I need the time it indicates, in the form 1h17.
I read 11h35
